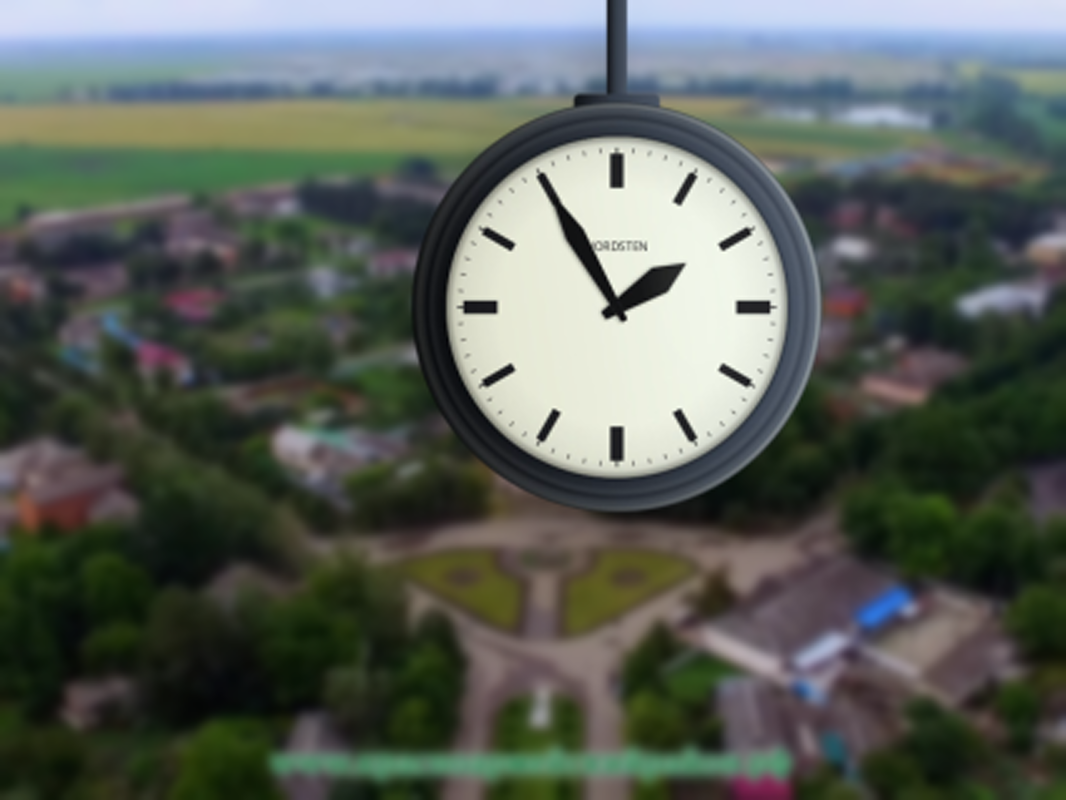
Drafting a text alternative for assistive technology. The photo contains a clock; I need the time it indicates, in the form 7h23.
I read 1h55
